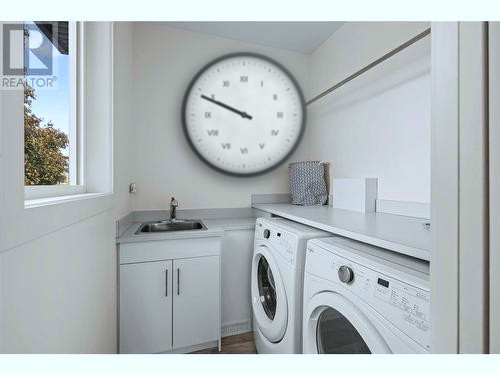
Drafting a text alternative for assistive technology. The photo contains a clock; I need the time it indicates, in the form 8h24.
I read 9h49
